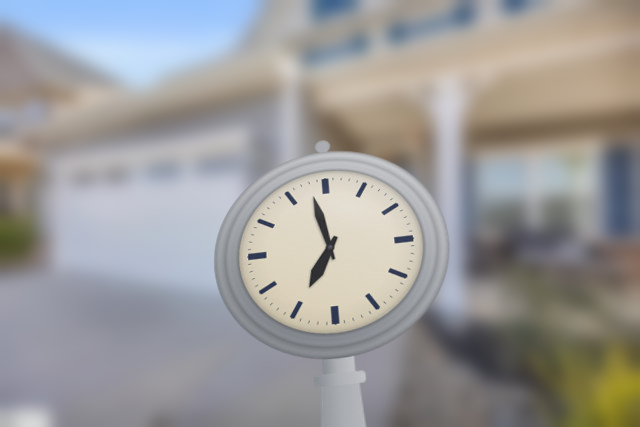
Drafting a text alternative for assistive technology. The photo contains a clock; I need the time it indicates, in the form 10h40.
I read 6h58
